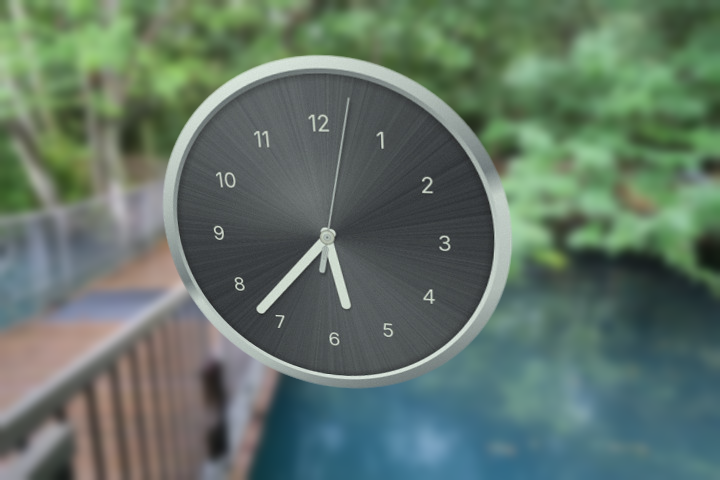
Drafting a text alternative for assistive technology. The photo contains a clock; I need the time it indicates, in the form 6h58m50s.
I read 5h37m02s
